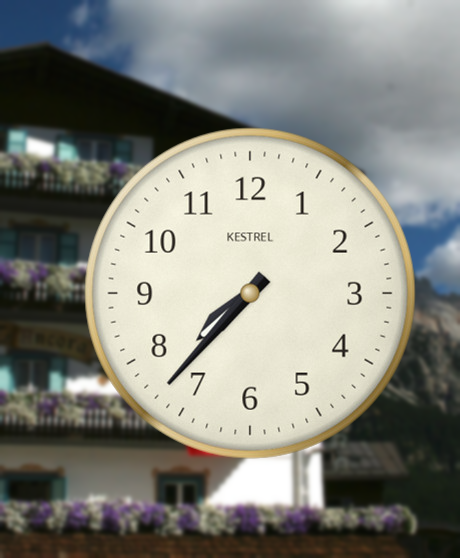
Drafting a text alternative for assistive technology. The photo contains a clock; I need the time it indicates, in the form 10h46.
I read 7h37
